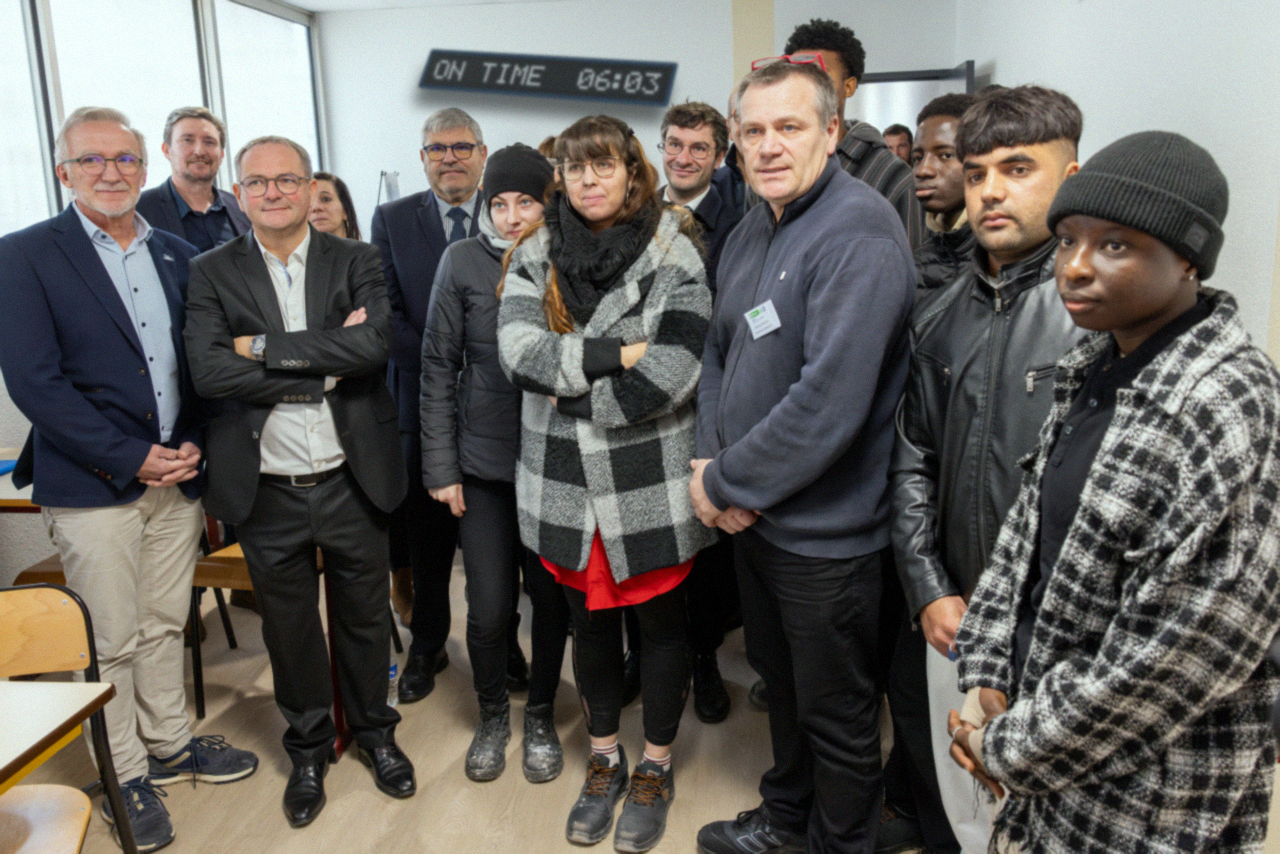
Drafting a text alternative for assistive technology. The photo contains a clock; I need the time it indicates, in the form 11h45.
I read 6h03
